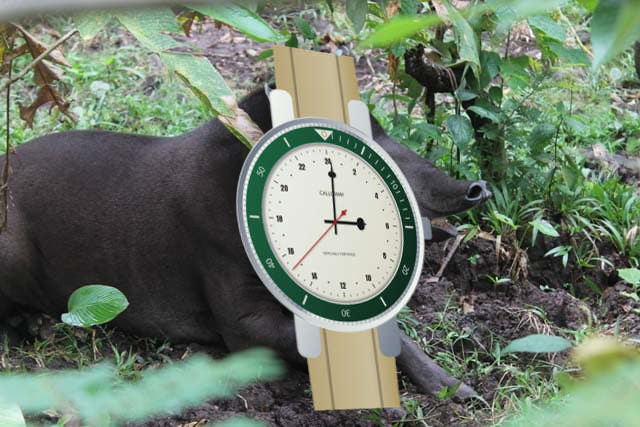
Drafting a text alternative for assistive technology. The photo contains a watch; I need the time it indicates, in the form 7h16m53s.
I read 6h00m38s
